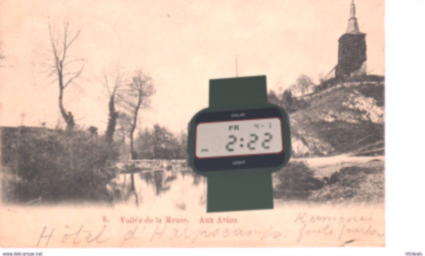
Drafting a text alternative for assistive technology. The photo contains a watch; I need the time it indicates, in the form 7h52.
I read 2h22
